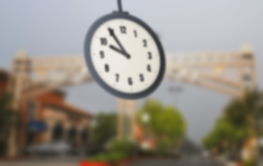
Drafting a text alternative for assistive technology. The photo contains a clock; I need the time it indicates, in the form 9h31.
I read 9h55
